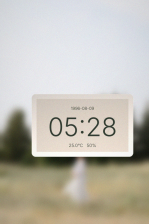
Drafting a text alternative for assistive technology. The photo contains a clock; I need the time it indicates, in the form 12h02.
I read 5h28
